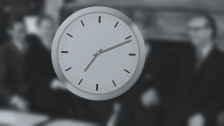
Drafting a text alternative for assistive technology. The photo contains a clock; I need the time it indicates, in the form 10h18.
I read 7h11
